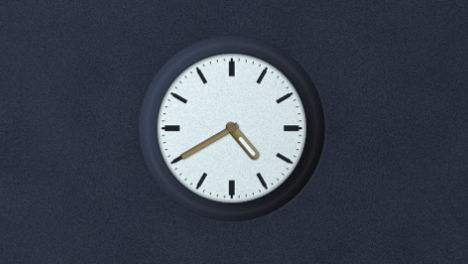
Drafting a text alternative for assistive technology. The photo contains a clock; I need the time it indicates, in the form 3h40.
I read 4h40
